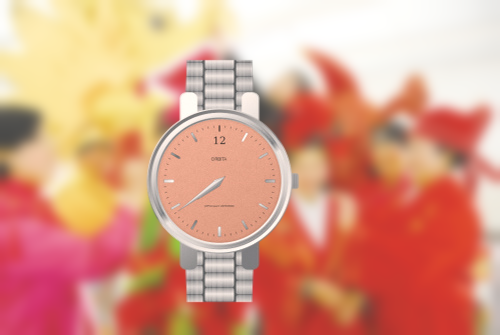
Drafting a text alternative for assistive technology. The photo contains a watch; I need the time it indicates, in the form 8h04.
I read 7h39
